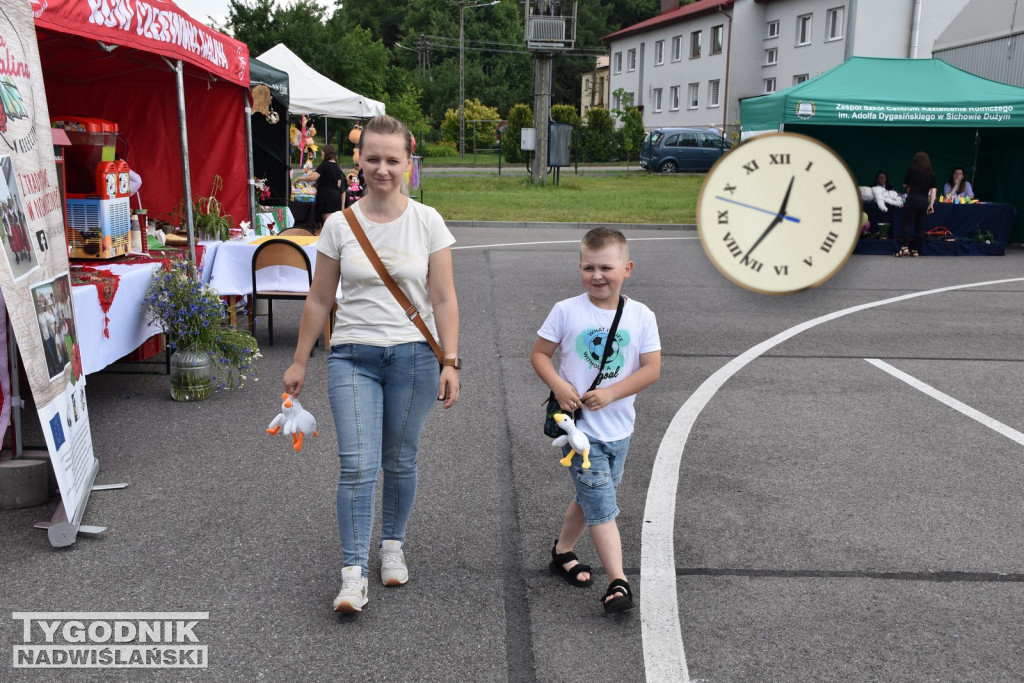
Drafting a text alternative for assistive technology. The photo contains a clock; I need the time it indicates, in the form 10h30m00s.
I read 12h36m48s
